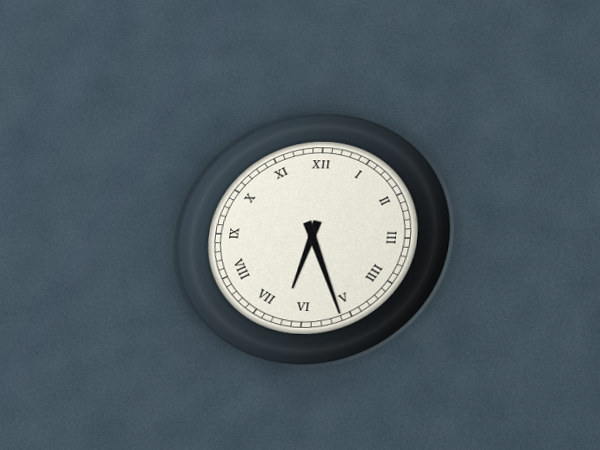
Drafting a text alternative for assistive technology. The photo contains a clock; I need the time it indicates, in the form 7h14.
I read 6h26
